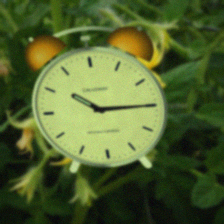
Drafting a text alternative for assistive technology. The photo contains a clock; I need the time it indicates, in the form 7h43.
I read 10h15
